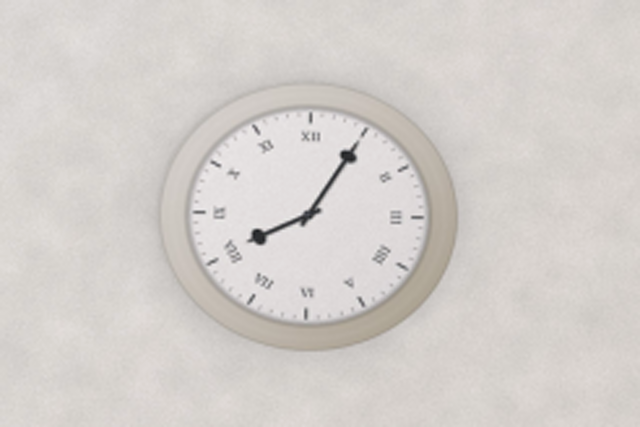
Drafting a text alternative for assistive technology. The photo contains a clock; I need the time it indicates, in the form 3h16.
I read 8h05
